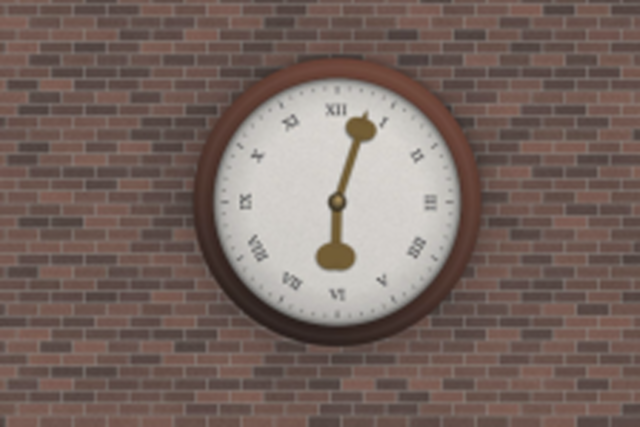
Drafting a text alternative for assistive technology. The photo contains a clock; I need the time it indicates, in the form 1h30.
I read 6h03
